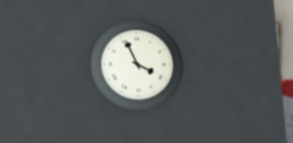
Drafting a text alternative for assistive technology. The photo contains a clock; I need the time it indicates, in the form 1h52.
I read 3h56
